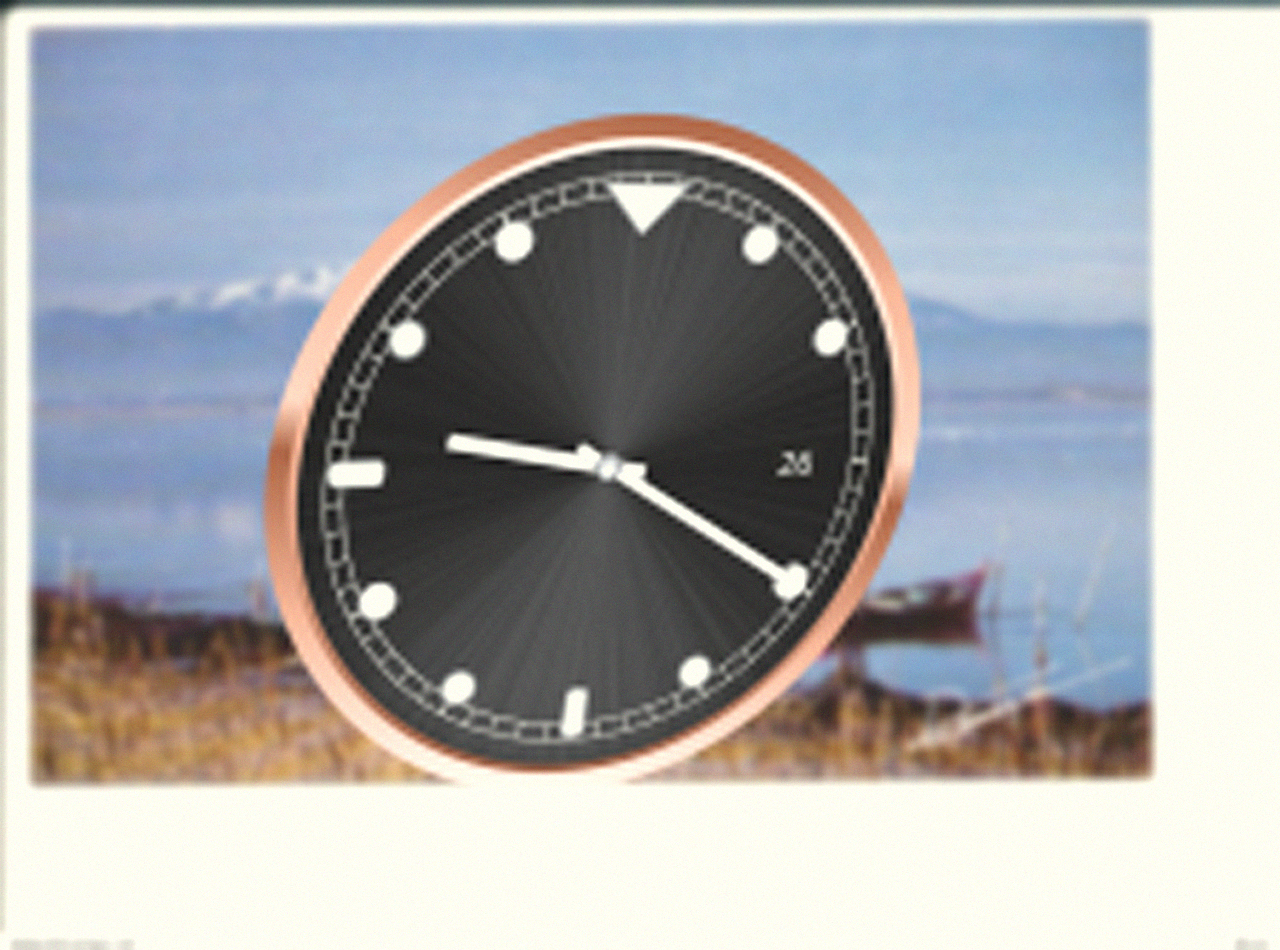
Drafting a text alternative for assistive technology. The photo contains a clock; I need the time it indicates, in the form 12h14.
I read 9h20
